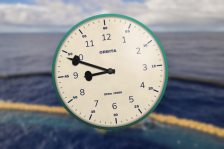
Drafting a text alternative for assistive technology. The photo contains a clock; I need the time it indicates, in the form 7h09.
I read 8h49
